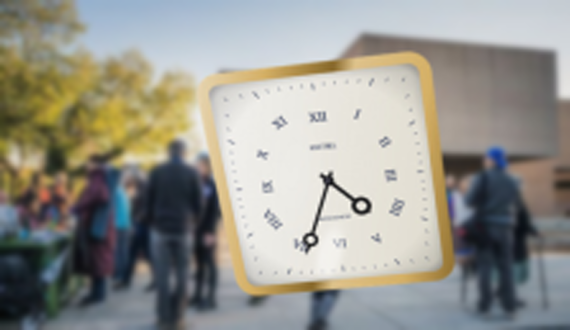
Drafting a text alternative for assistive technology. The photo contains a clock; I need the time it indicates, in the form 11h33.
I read 4h34
